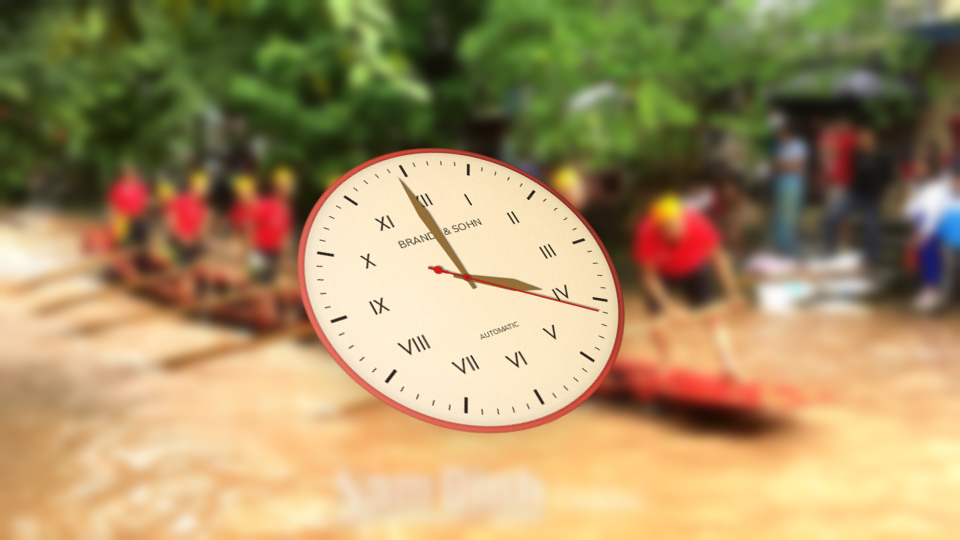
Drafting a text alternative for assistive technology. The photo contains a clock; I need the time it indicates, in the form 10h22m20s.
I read 3h59m21s
